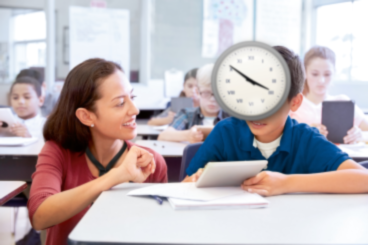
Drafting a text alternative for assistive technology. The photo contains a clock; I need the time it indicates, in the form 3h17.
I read 3h51
